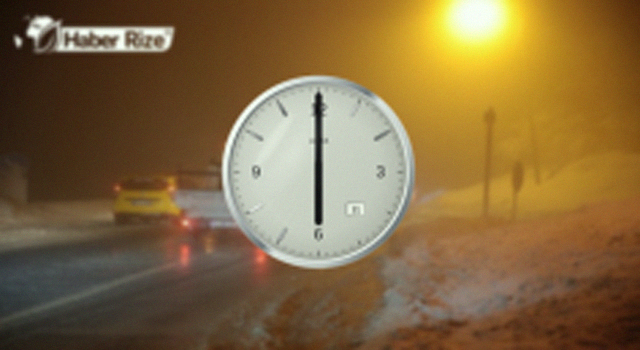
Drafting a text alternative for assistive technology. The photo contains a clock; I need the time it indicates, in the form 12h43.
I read 6h00
